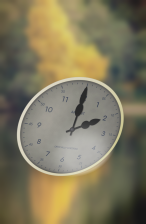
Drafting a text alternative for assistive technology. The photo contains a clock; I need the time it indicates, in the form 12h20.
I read 2h00
